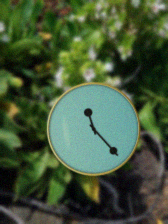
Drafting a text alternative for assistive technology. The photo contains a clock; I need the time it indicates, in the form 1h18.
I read 11h23
